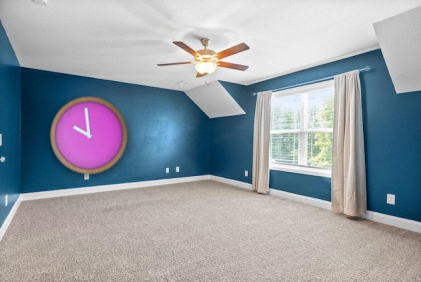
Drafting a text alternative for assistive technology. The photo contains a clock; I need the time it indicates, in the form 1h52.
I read 9h59
